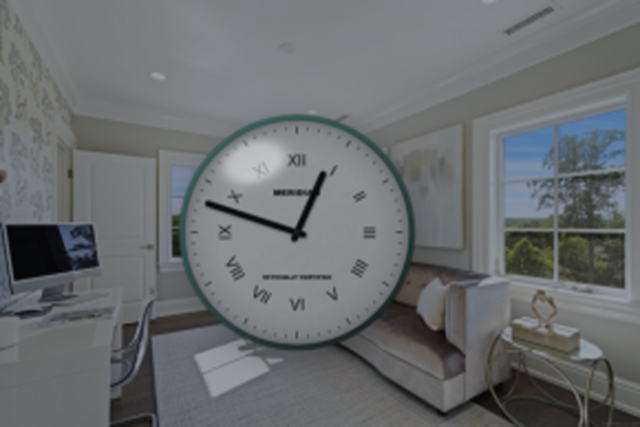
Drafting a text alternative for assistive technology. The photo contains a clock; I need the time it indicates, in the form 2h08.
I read 12h48
